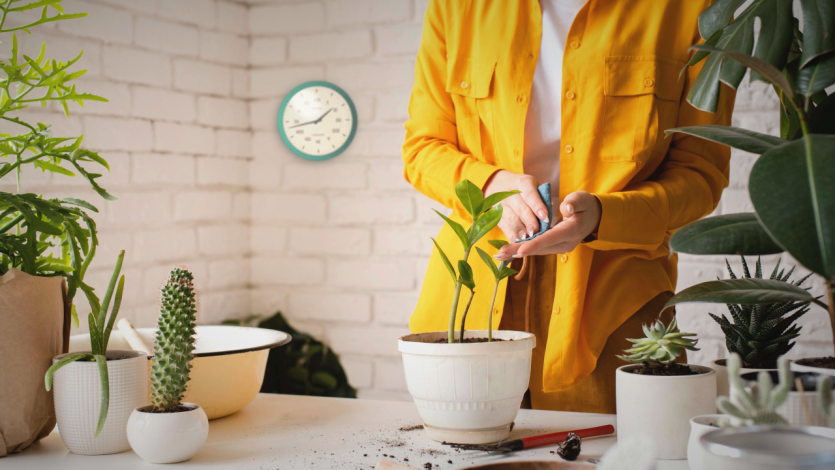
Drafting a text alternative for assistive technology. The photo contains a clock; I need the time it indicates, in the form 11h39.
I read 1h43
